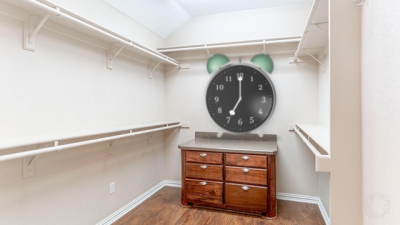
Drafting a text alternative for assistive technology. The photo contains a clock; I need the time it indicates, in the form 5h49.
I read 7h00
